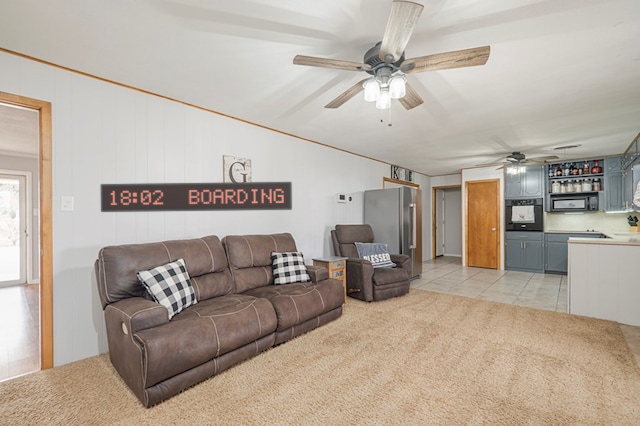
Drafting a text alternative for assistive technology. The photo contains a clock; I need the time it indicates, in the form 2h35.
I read 18h02
